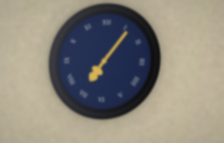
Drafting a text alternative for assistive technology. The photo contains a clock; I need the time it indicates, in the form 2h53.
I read 7h06
